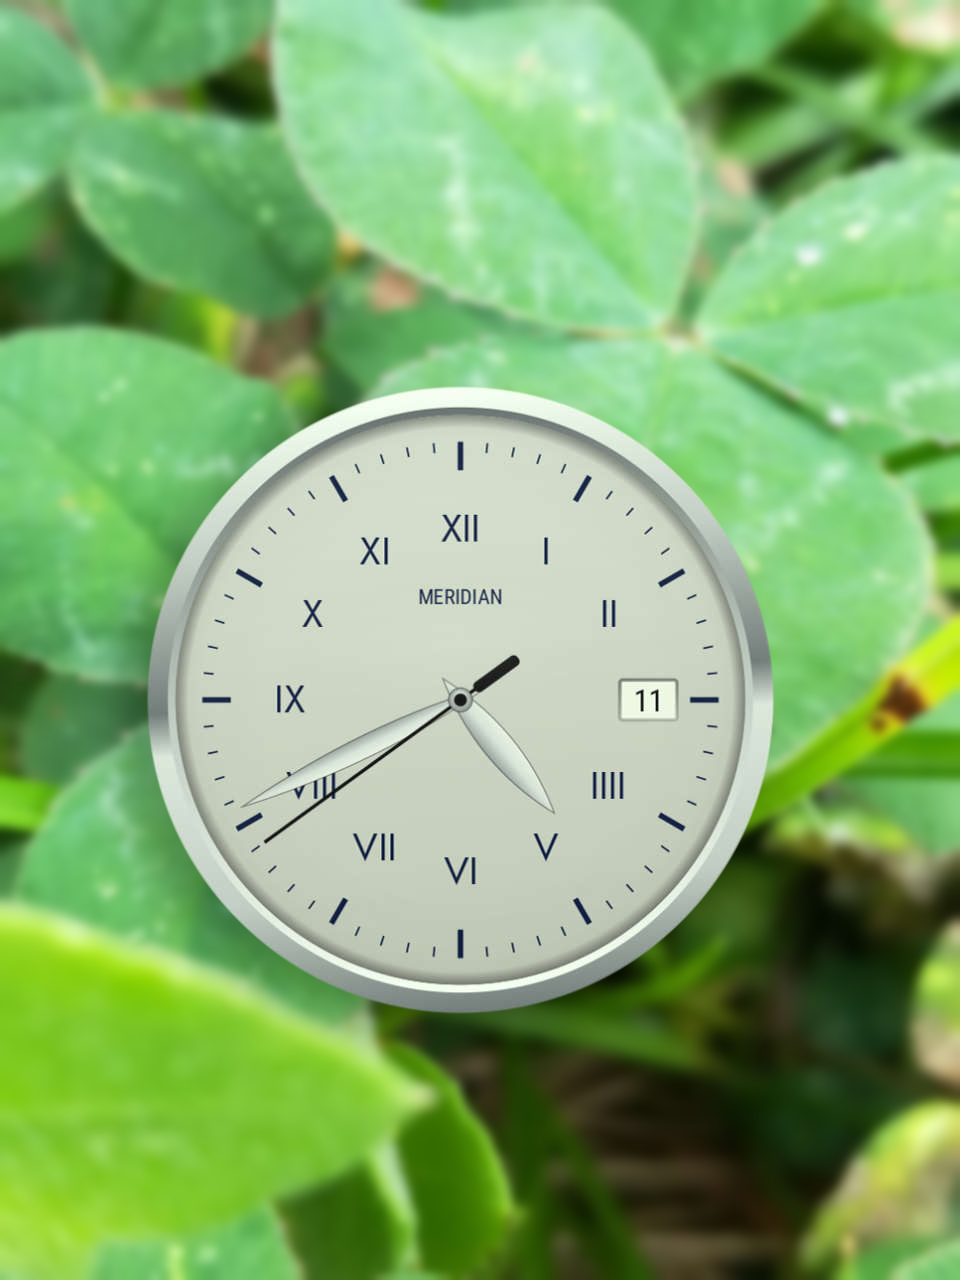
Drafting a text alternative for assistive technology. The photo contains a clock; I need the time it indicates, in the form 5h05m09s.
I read 4h40m39s
